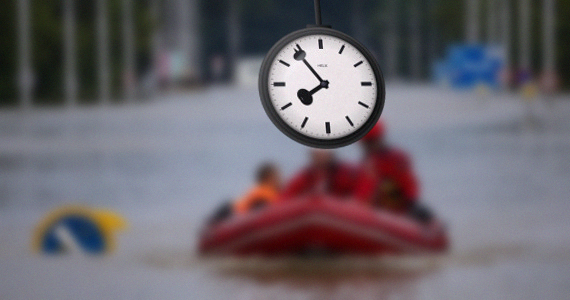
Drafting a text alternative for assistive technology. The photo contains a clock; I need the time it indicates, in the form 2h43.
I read 7h54
